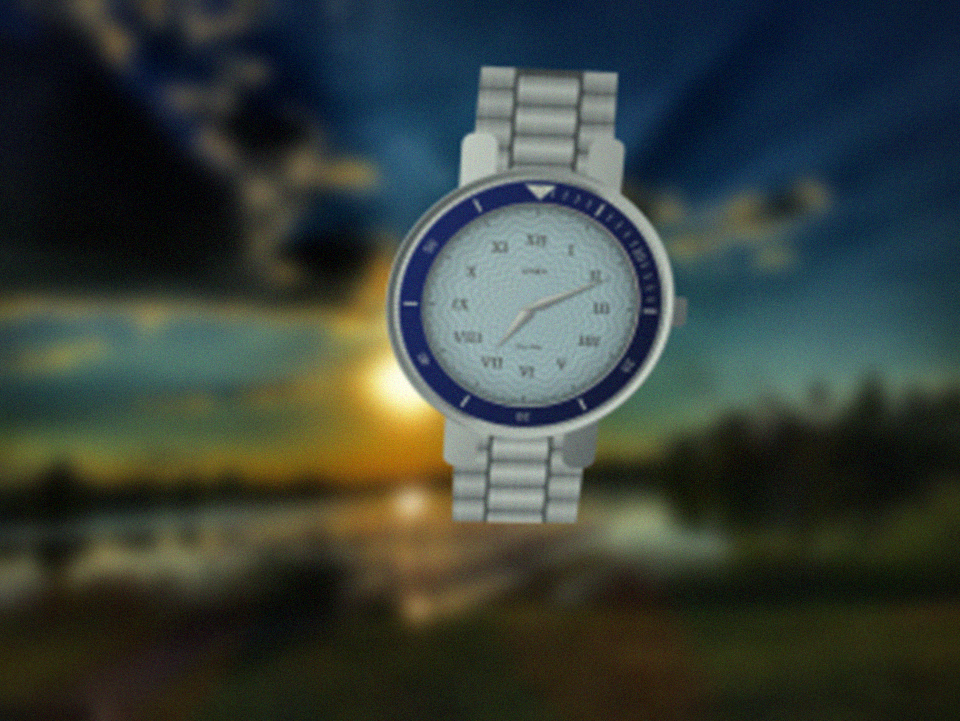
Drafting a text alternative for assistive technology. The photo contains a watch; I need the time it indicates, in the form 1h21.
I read 7h11
